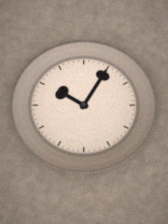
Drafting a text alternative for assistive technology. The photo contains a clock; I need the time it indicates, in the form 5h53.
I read 10h05
